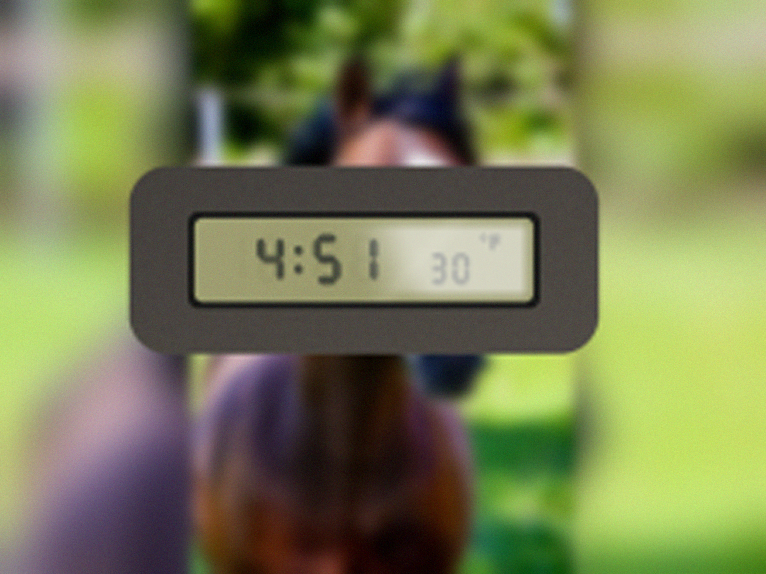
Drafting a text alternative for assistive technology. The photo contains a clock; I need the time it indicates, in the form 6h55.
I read 4h51
